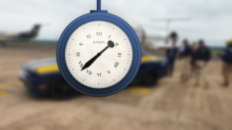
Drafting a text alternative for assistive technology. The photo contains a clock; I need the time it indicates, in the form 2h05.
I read 1h38
